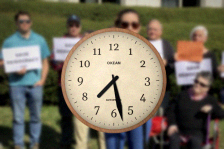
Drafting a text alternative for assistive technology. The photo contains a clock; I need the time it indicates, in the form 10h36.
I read 7h28
